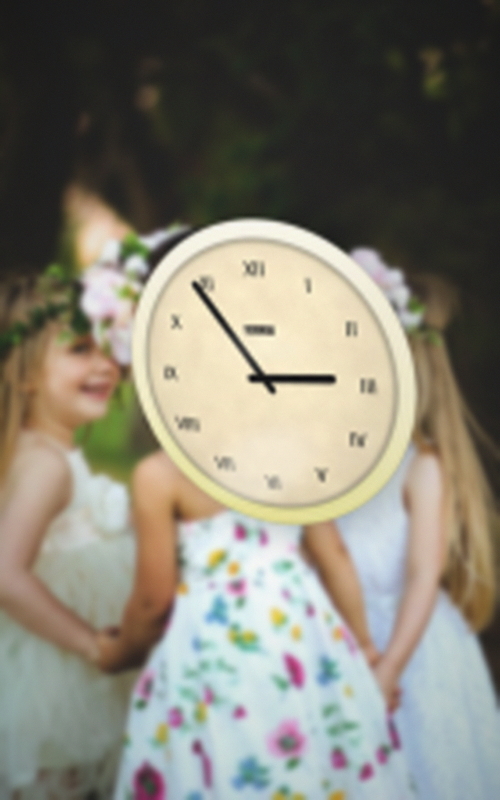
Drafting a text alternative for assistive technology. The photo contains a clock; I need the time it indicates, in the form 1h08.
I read 2h54
